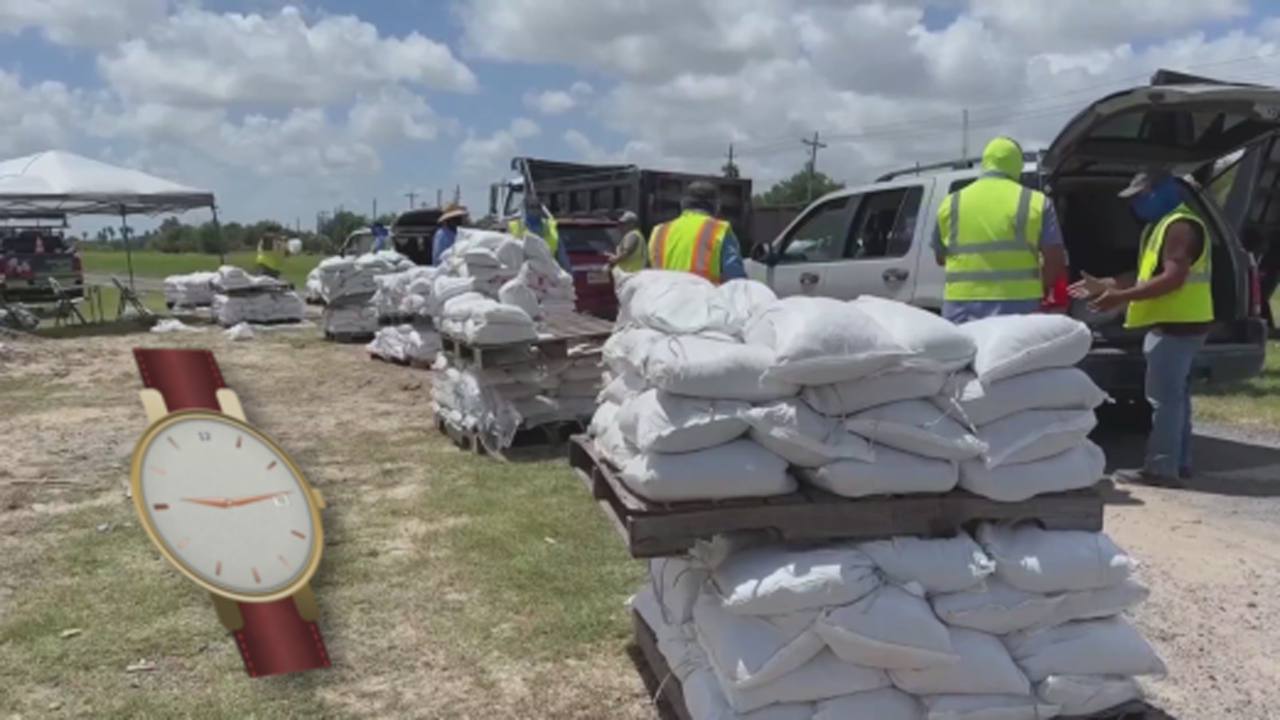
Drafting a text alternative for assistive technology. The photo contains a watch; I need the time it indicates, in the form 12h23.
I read 9h14
